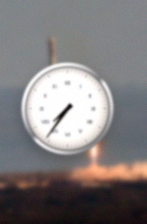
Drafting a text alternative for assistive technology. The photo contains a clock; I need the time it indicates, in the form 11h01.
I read 7h36
